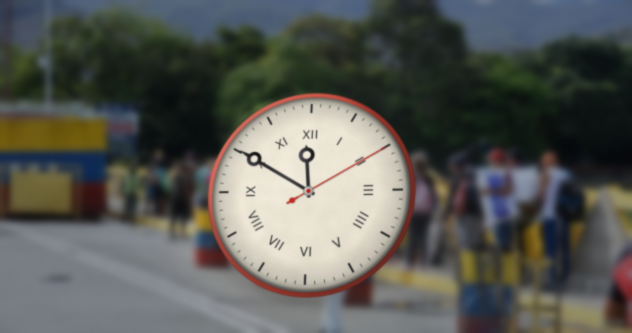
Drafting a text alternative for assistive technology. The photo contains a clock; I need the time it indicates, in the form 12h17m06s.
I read 11h50m10s
